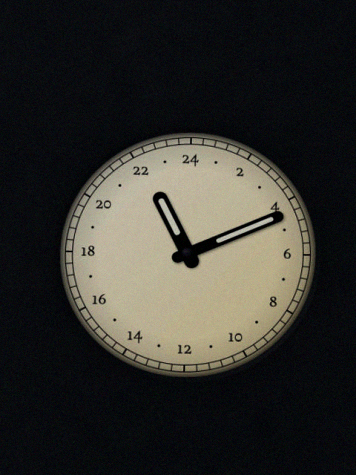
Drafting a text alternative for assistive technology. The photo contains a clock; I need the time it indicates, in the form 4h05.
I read 22h11
